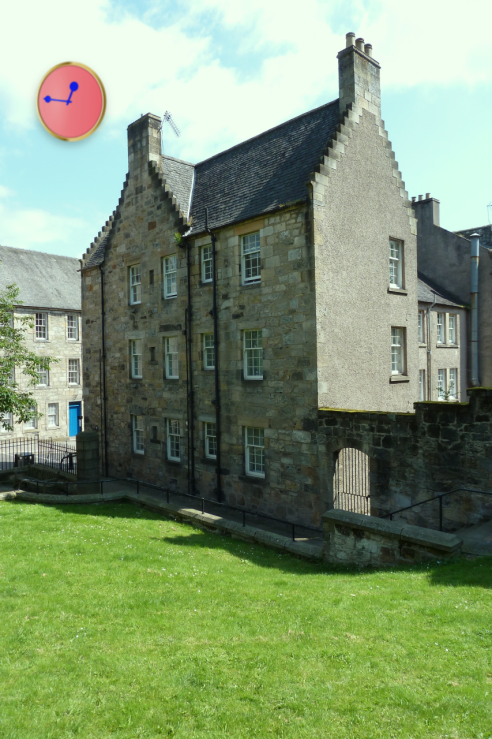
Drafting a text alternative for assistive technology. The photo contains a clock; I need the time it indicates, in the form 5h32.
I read 12h46
